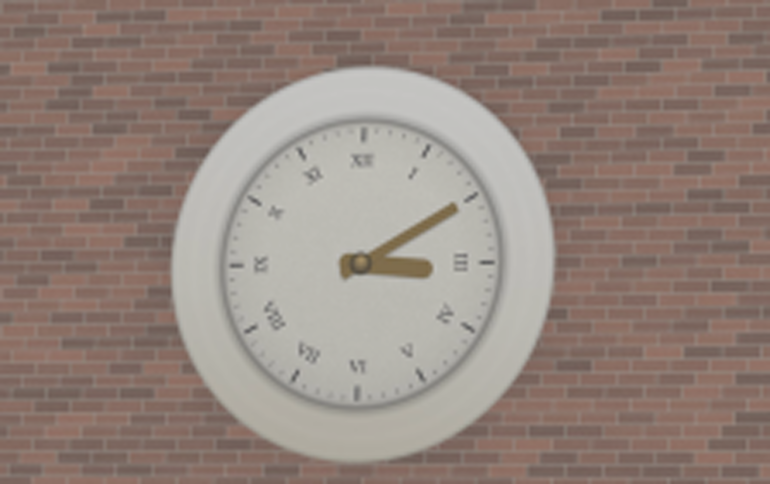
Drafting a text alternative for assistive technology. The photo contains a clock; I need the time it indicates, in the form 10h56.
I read 3h10
